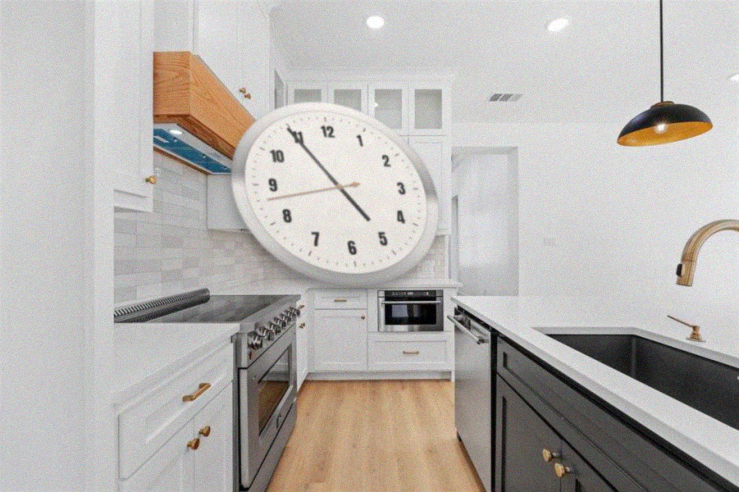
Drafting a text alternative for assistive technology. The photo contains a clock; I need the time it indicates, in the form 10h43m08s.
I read 4h54m43s
